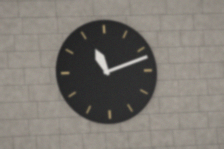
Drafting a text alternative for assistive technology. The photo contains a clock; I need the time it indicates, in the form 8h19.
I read 11h12
